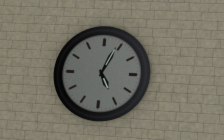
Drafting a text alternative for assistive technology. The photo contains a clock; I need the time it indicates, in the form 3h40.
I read 5h04
